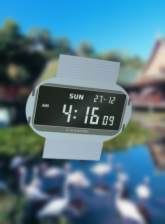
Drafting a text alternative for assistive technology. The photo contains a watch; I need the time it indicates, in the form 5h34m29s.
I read 4h16m09s
